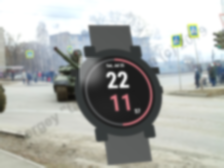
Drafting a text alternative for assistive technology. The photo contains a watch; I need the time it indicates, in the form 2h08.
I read 22h11
